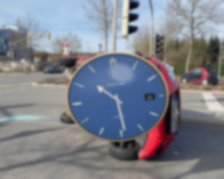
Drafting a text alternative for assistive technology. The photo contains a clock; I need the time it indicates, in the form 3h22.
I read 10h29
